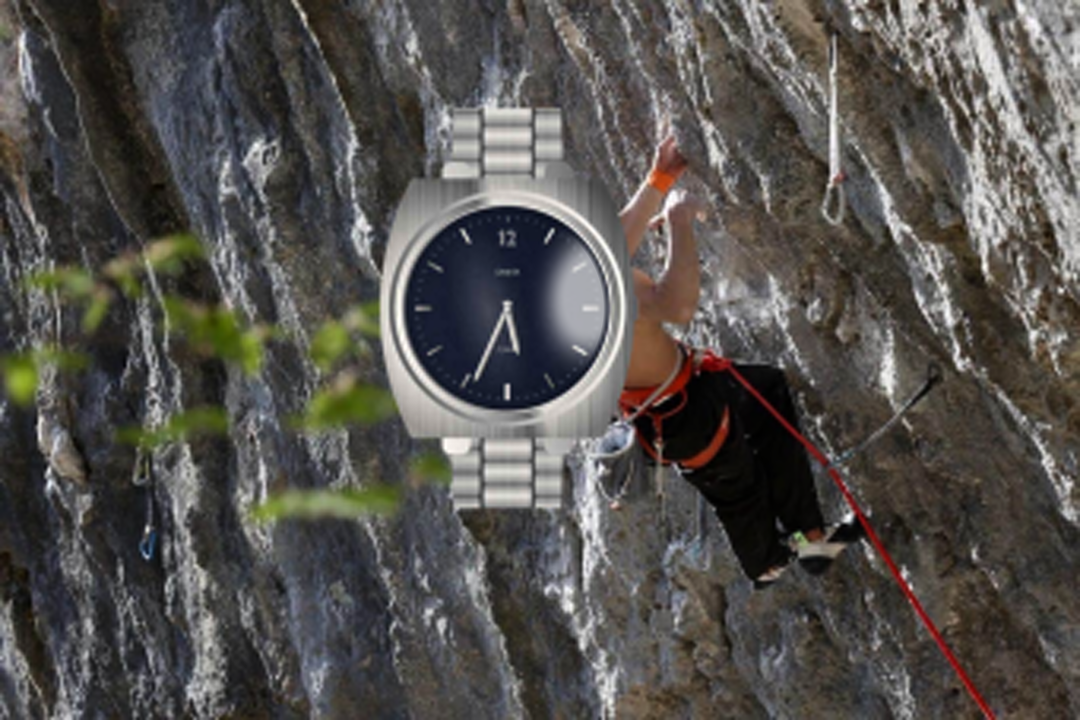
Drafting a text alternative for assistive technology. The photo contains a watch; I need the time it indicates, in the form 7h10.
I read 5h34
